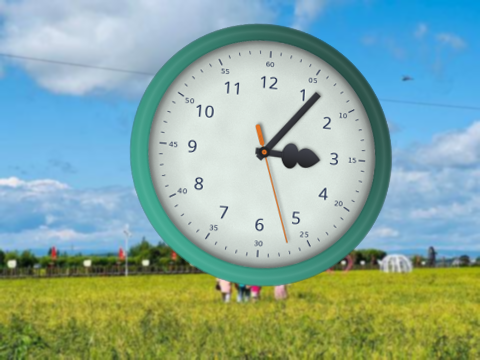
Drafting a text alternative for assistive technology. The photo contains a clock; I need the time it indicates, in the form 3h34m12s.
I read 3h06m27s
